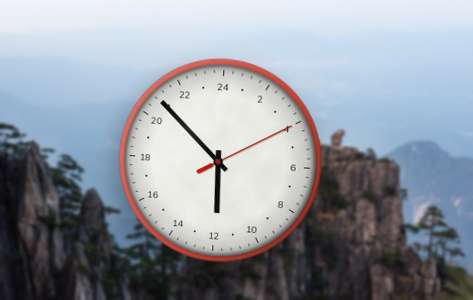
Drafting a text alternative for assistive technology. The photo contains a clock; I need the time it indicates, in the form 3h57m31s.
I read 11h52m10s
